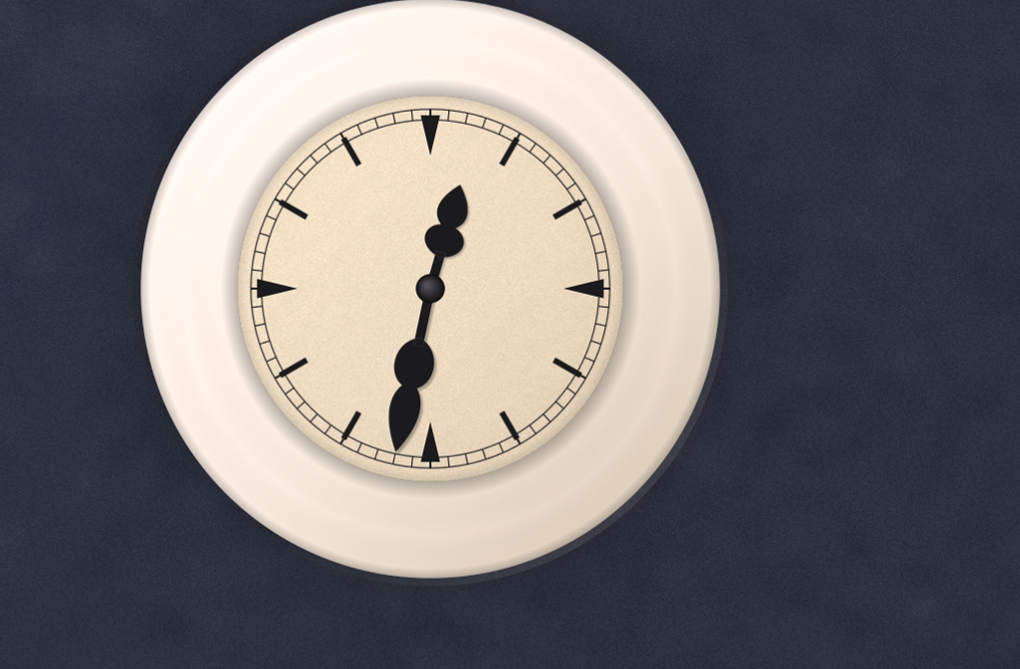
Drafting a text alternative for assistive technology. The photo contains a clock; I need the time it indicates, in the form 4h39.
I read 12h32
